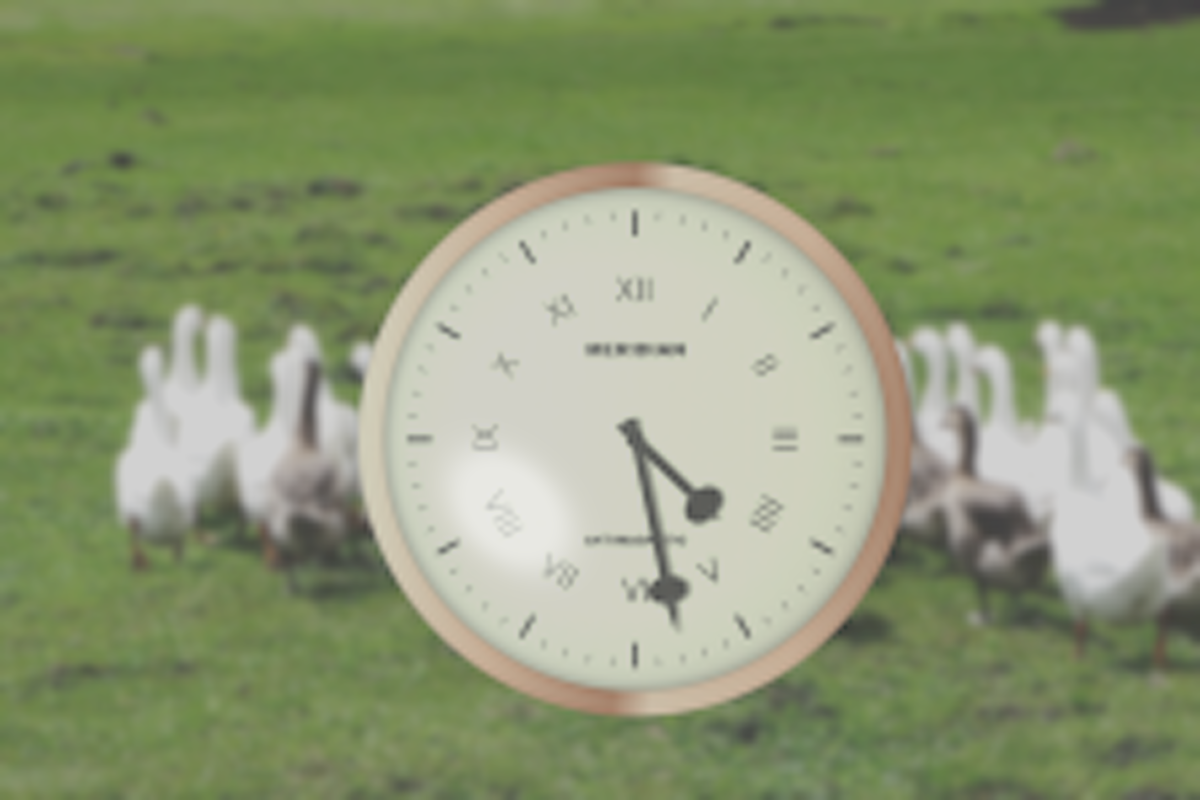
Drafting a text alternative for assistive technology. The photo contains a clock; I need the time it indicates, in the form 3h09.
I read 4h28
